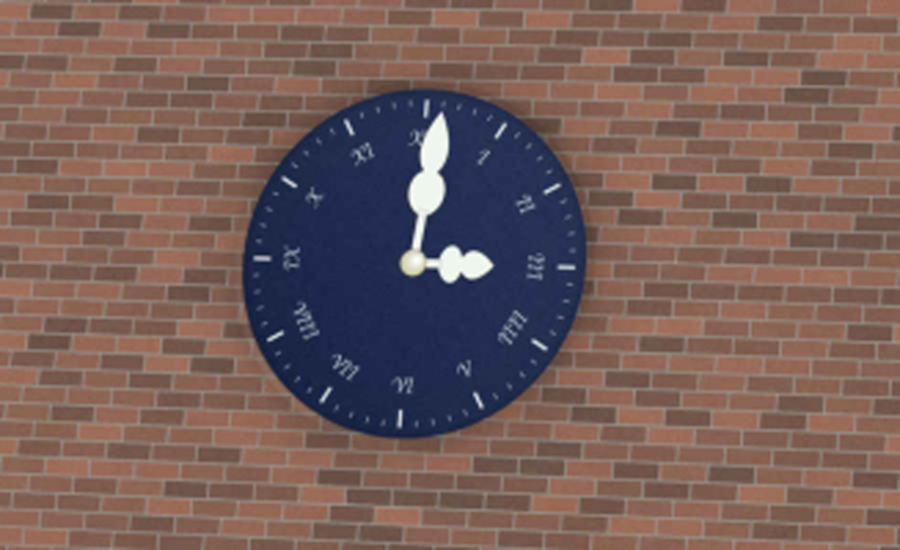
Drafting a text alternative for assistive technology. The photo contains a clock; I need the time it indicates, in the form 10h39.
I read 3h01
